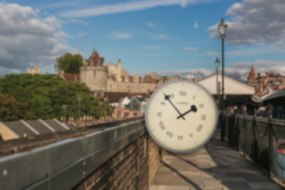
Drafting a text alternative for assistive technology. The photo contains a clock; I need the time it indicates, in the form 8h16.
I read 1h53
